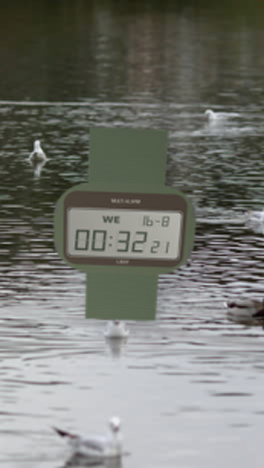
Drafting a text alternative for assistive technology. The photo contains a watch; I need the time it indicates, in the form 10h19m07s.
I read 0h32m21s
